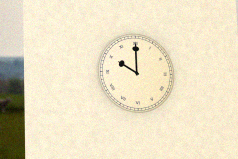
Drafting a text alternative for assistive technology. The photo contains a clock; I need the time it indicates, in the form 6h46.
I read 10h00
